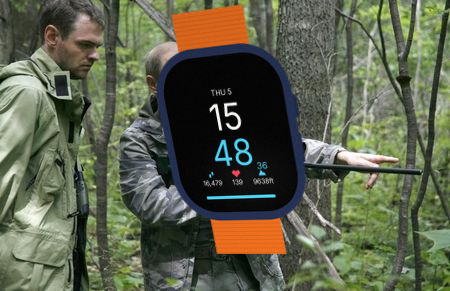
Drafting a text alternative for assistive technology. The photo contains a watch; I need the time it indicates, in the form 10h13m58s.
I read 15h48m36s
